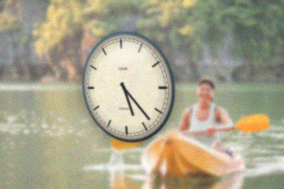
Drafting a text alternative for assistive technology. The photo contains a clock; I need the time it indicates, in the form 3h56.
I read 5h23
